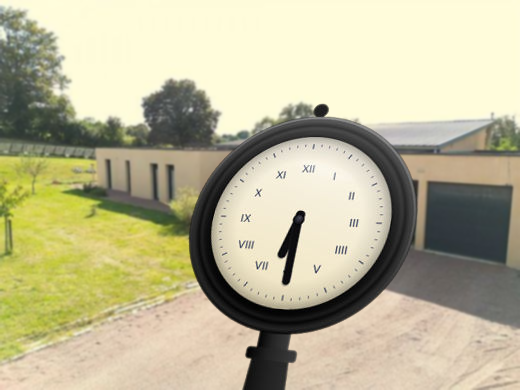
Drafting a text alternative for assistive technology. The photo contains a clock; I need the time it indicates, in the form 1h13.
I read 6h30
